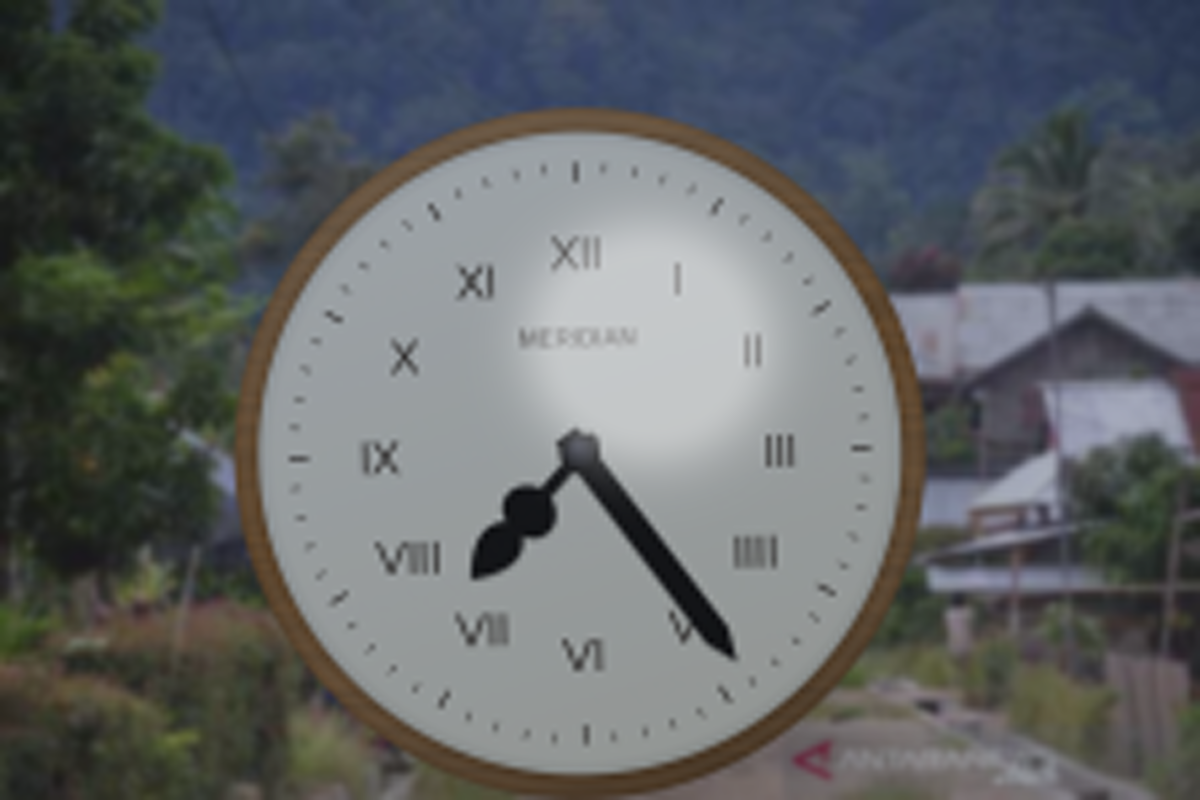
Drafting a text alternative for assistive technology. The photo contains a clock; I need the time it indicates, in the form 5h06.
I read 7h24
